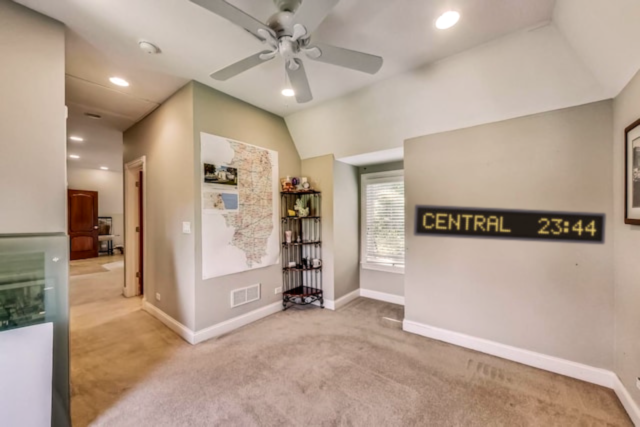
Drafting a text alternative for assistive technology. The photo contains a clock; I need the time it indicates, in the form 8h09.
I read 23h44
